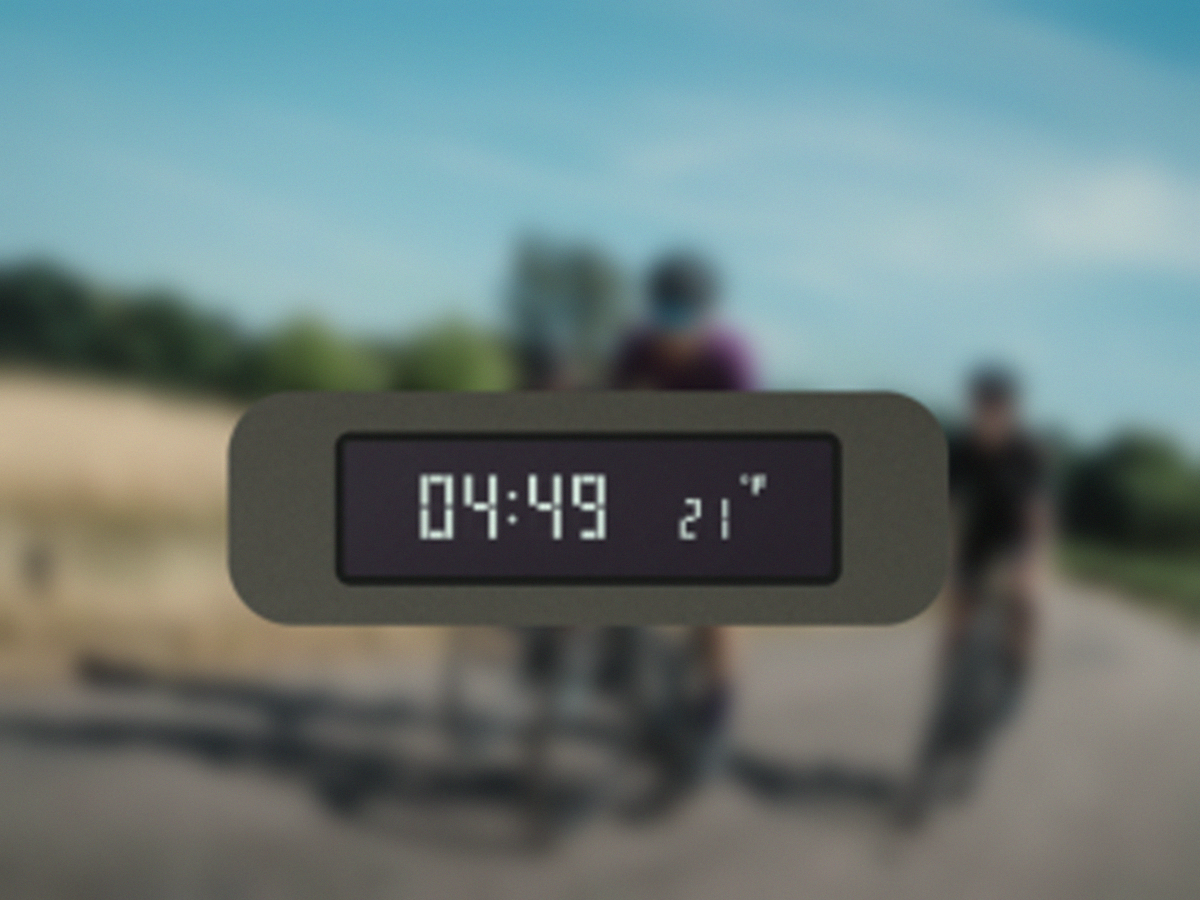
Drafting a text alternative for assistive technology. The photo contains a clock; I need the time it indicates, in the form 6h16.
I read 4h49
